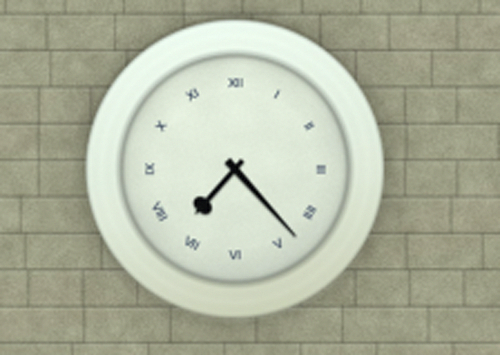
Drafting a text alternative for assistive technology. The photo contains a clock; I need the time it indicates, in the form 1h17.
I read 7h23
